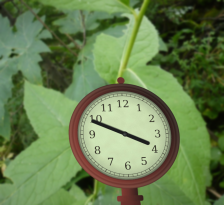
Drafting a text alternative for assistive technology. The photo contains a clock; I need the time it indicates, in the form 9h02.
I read 3h49
